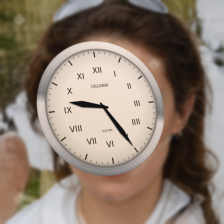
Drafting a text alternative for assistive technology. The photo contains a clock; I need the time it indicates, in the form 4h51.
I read 9h25
